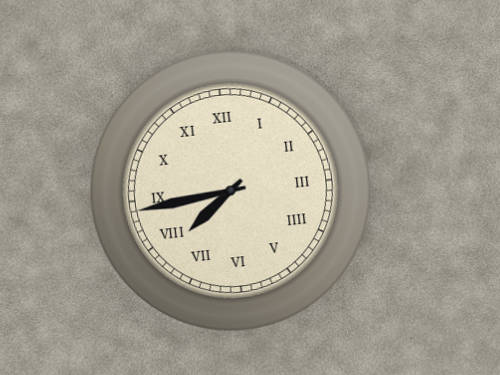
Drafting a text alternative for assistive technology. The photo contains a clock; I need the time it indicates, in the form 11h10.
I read 7h44
